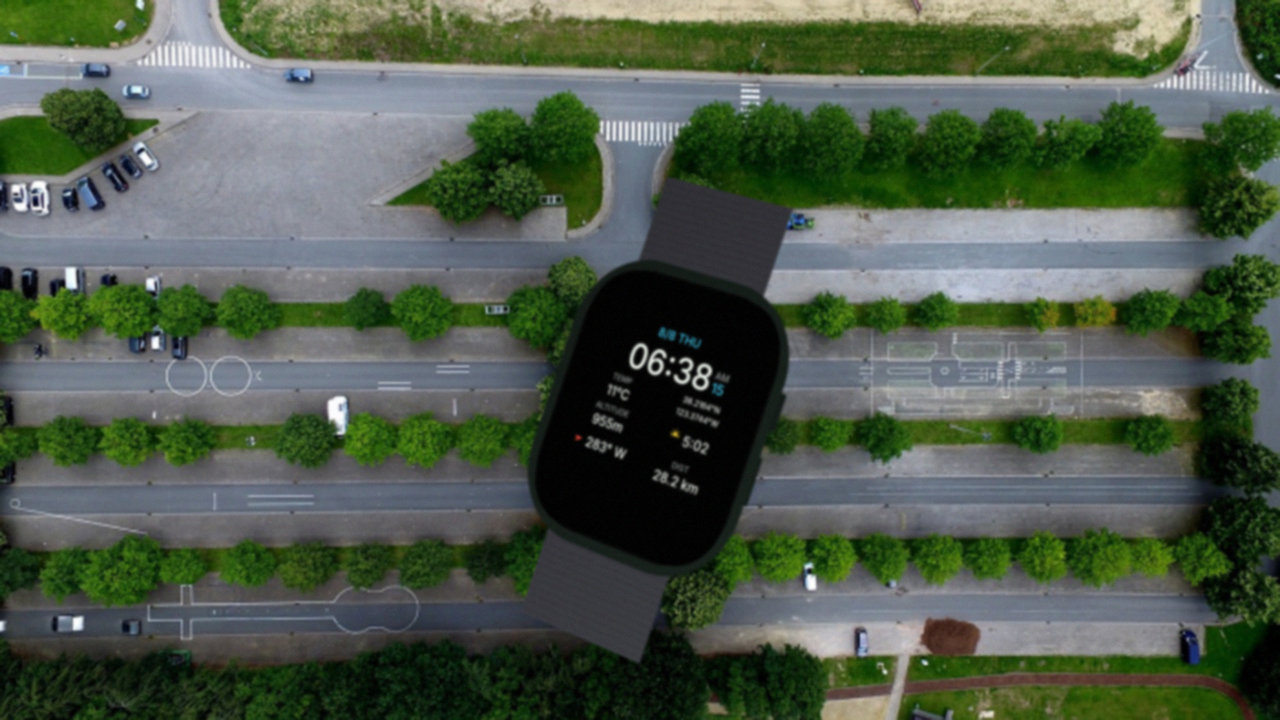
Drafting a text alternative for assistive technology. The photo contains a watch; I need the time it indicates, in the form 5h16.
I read 6h38
